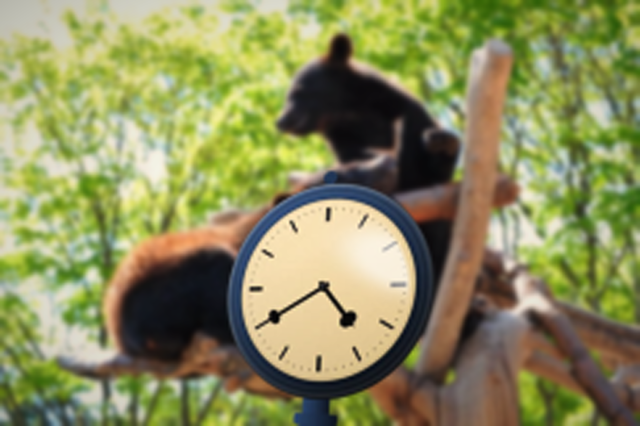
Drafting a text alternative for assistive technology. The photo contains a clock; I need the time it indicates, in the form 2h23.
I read 4h40
